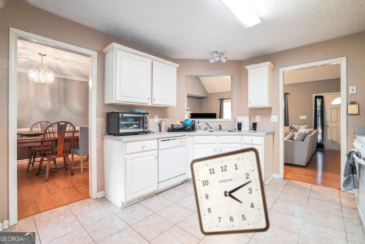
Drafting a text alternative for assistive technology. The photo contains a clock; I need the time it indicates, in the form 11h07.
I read 4h12
